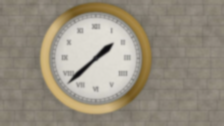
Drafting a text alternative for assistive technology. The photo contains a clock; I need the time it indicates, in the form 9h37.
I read 1h38
